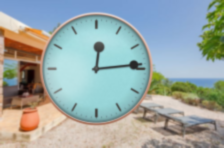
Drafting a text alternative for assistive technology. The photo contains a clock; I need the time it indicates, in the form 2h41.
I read 12h14
